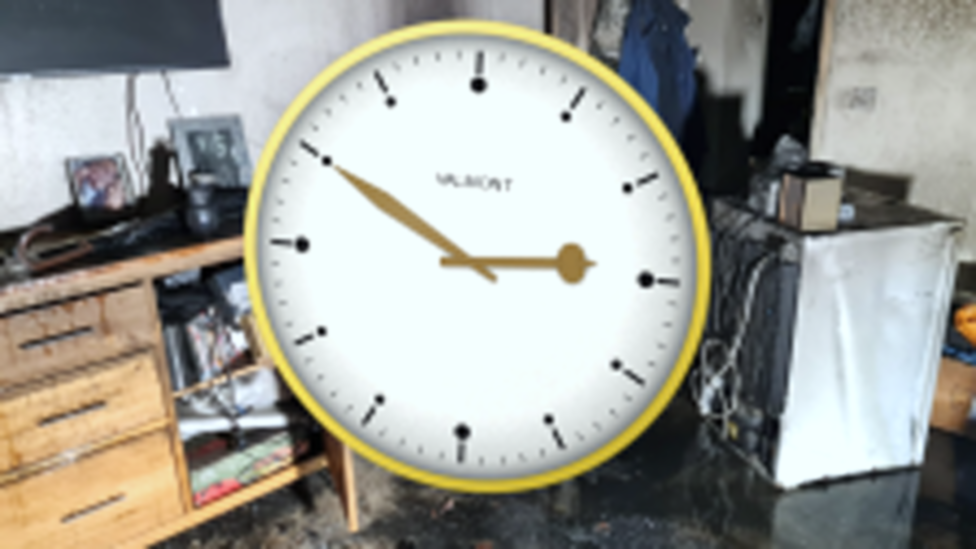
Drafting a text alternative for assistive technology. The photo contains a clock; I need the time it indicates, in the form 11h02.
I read 2h50
